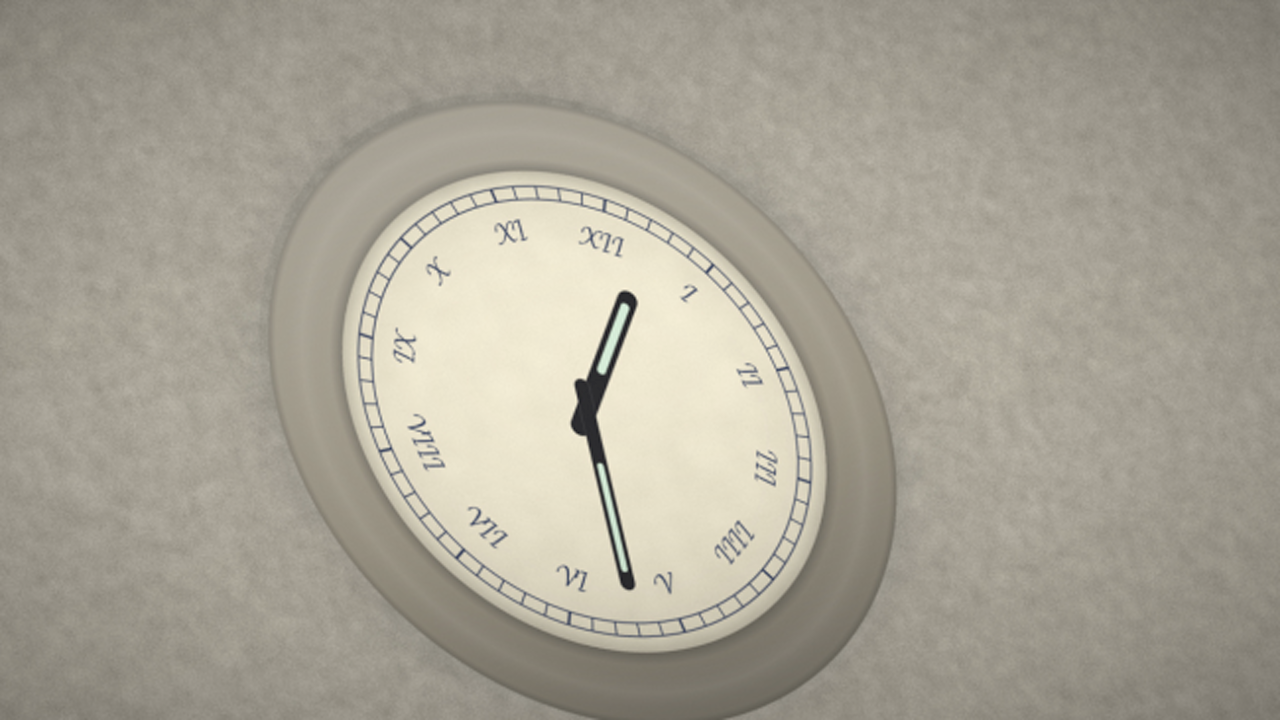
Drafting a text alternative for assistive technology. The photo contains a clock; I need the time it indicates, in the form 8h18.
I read 12h27
